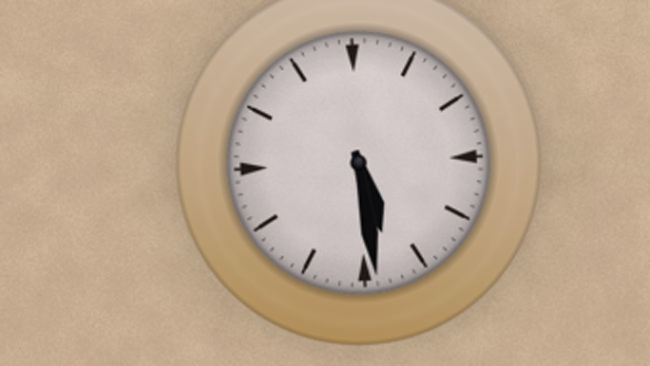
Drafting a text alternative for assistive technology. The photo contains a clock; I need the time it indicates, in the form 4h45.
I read 5h29
